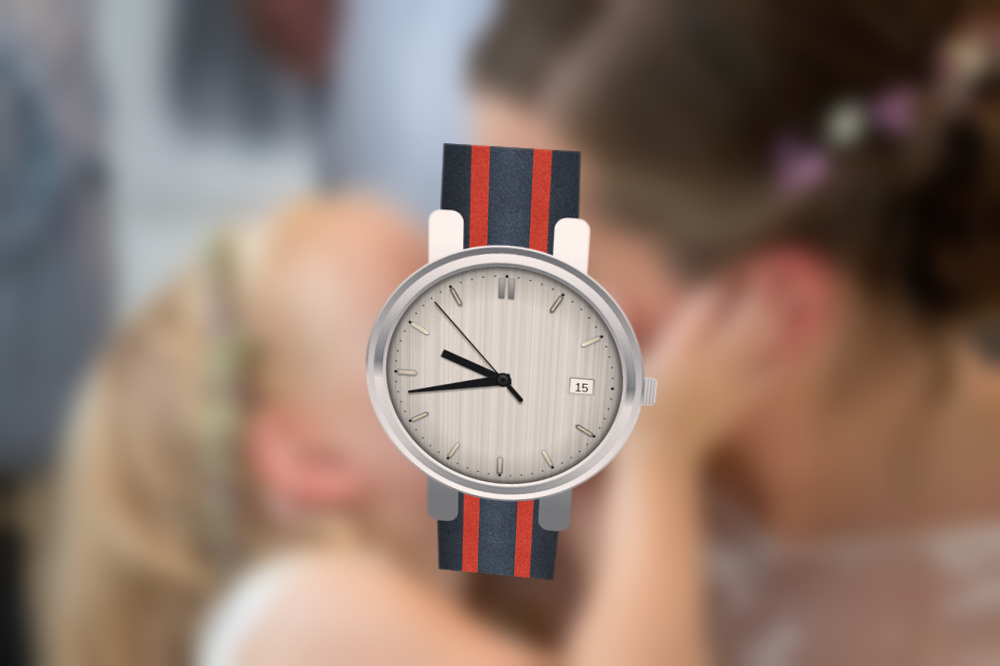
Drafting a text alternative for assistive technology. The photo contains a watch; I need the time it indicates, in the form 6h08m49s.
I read 9h42m53s
